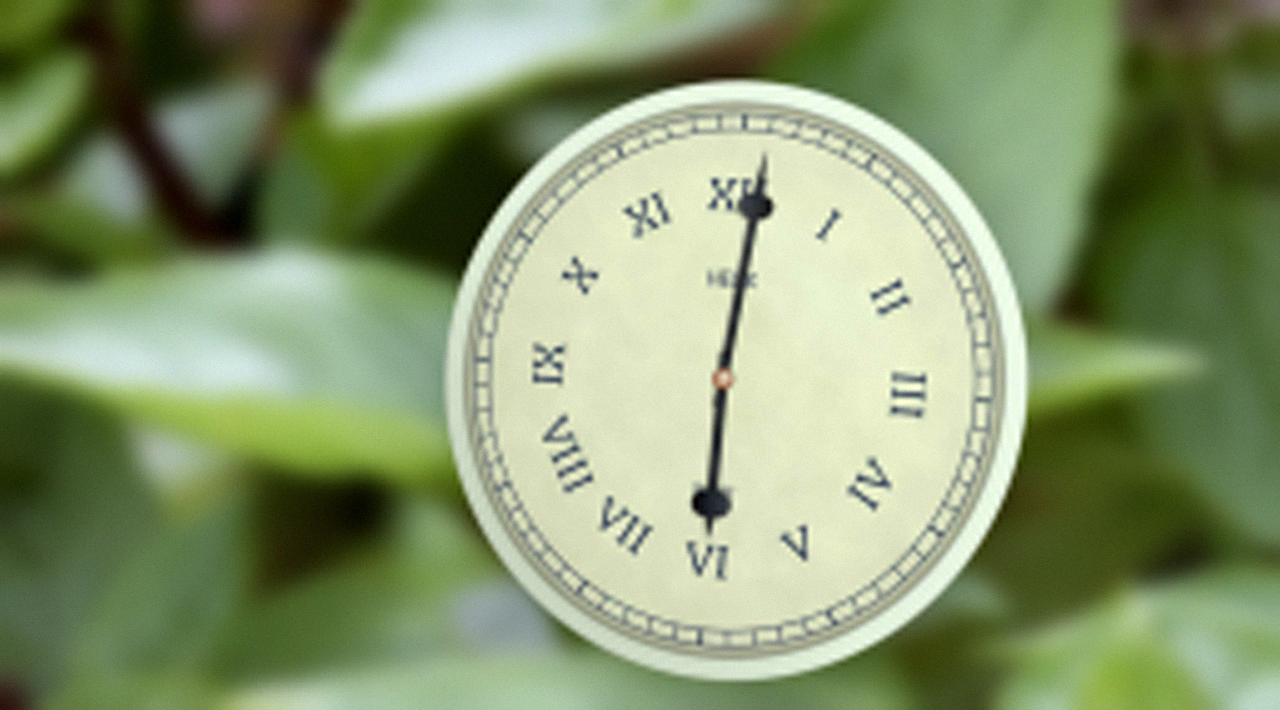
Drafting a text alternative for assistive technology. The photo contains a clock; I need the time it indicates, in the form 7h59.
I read 6h01
